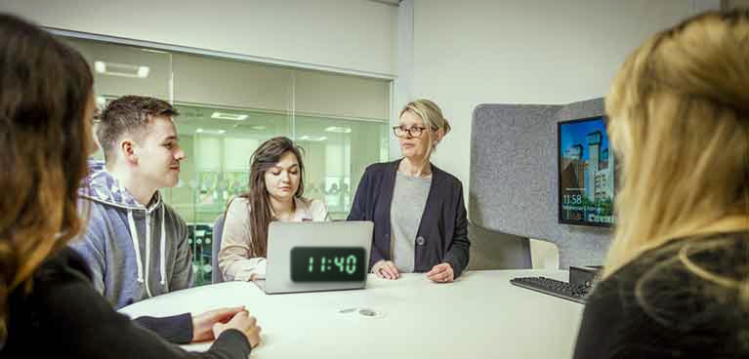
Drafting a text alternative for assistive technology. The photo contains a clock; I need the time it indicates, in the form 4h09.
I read 11h40
